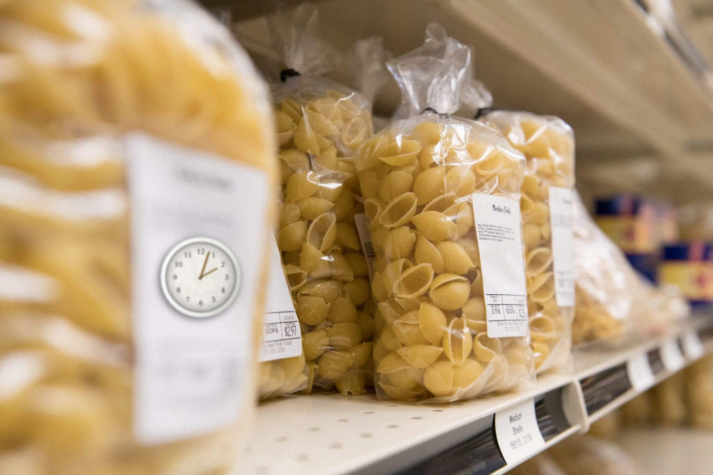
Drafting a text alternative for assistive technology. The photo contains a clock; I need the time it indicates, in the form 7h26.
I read 2h03
